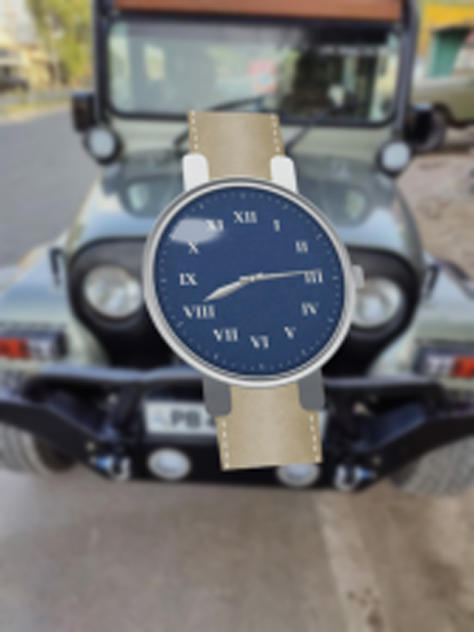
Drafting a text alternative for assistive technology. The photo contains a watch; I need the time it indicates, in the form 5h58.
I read 8h14
